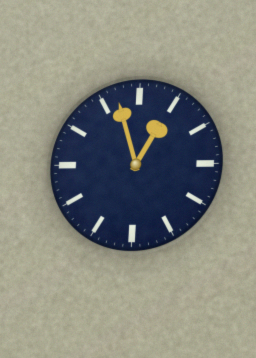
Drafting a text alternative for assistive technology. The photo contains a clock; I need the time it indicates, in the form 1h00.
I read 12h57
